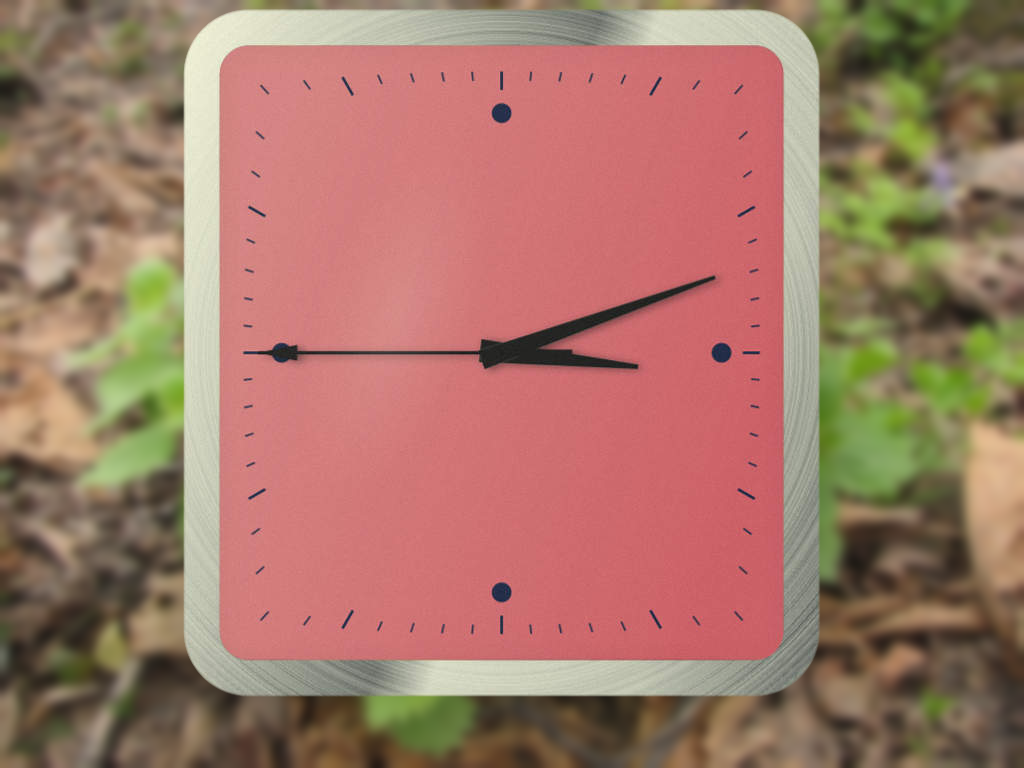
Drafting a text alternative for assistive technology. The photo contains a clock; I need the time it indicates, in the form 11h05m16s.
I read 3h11m45s
